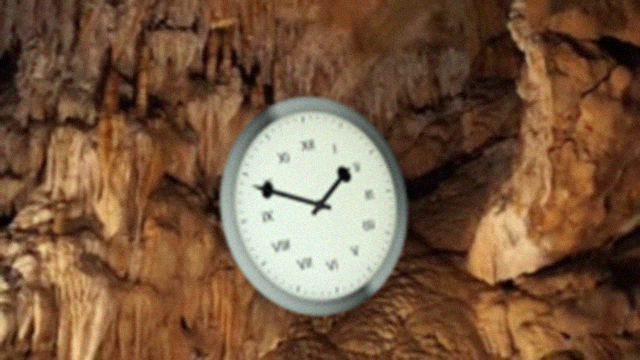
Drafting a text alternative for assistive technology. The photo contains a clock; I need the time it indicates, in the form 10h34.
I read 1h49
